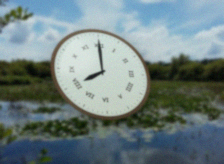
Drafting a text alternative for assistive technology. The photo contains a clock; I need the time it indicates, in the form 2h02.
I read 8h00
